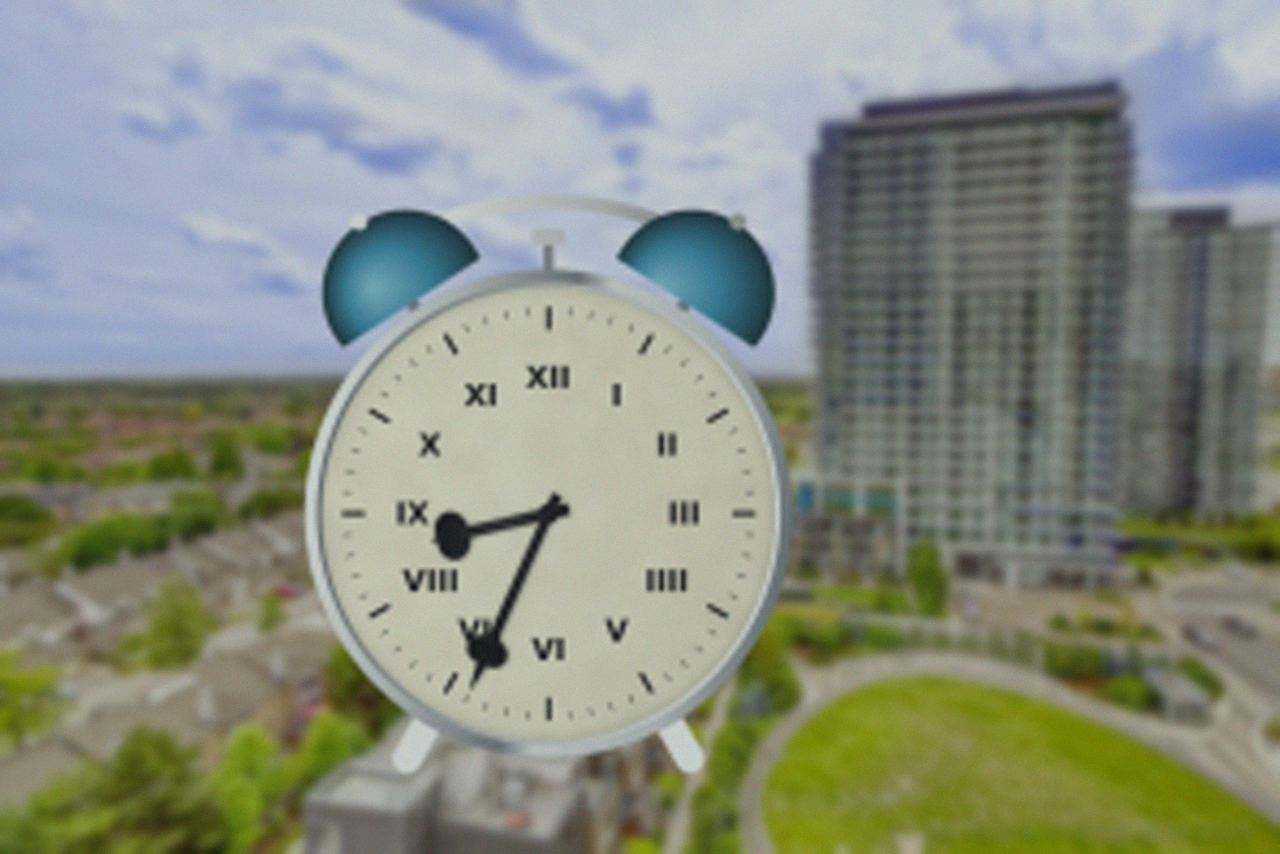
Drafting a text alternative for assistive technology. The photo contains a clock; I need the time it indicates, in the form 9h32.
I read 8h34
